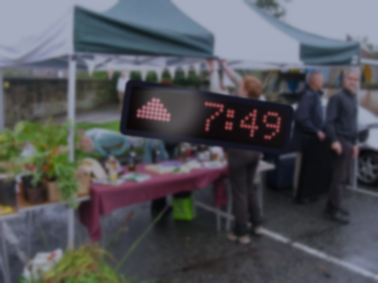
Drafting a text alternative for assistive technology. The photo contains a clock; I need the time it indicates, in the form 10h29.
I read 7h49
